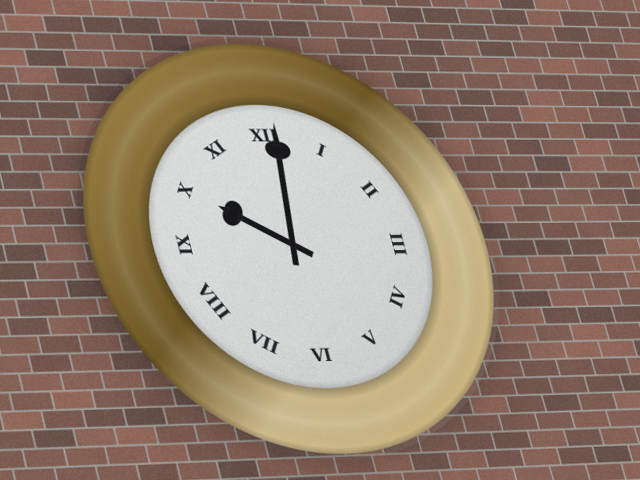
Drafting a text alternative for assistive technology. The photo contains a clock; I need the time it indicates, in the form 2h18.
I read 10h01
